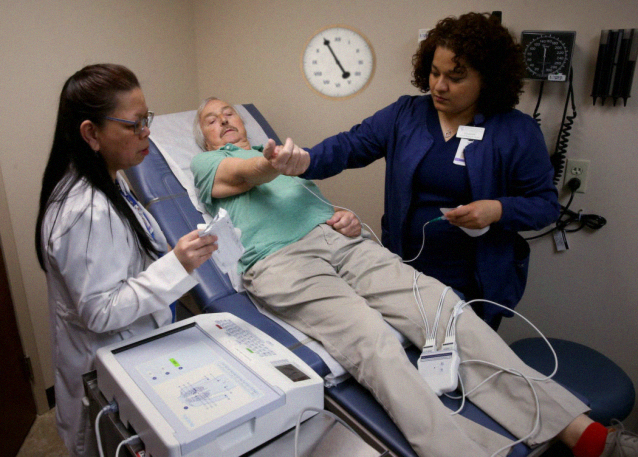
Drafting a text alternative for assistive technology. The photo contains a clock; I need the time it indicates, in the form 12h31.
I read 4h55
